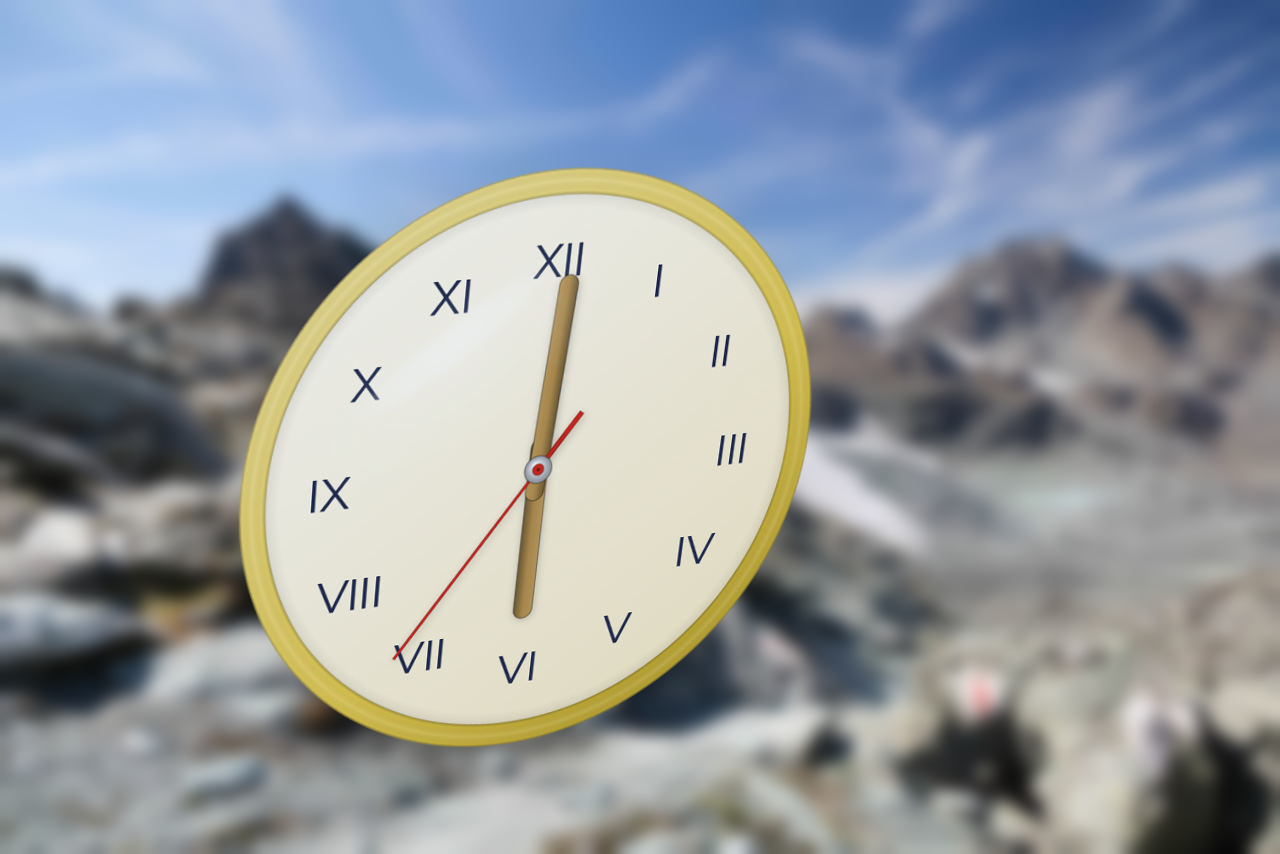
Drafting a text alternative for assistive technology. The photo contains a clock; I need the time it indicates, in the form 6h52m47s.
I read 6h00m36s
